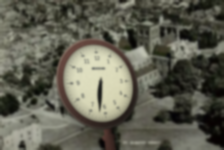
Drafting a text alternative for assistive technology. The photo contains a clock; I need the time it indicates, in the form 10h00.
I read 6h32
